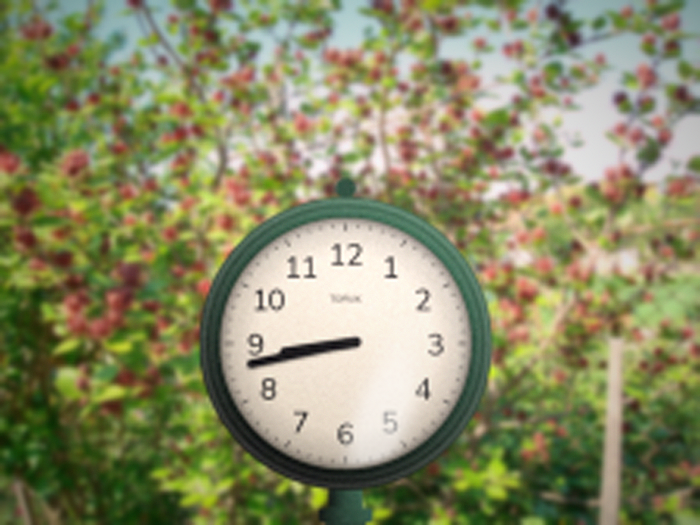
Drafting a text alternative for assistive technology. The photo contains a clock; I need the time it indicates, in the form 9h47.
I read 8h43
